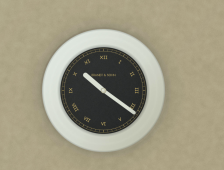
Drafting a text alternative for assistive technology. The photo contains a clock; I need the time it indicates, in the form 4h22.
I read 10h21
